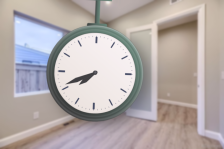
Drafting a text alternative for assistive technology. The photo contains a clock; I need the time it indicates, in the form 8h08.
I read 7h41
